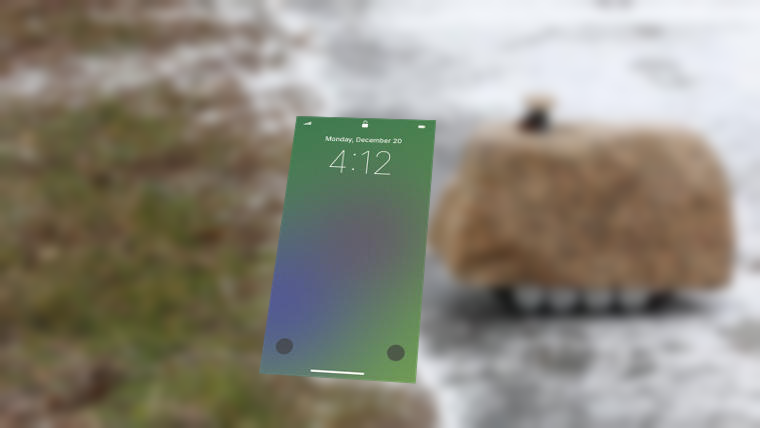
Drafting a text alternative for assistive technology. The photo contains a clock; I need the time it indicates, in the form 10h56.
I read 4h12
